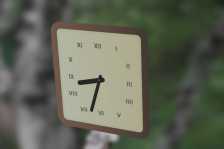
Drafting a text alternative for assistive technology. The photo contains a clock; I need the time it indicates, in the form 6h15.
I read 8h33
